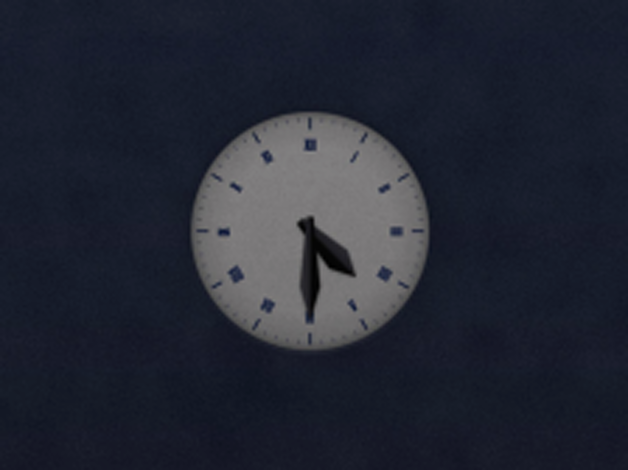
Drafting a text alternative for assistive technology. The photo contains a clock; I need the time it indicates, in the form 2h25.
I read 4h30
